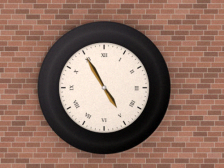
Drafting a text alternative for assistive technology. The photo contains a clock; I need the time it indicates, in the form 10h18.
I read 4h55
